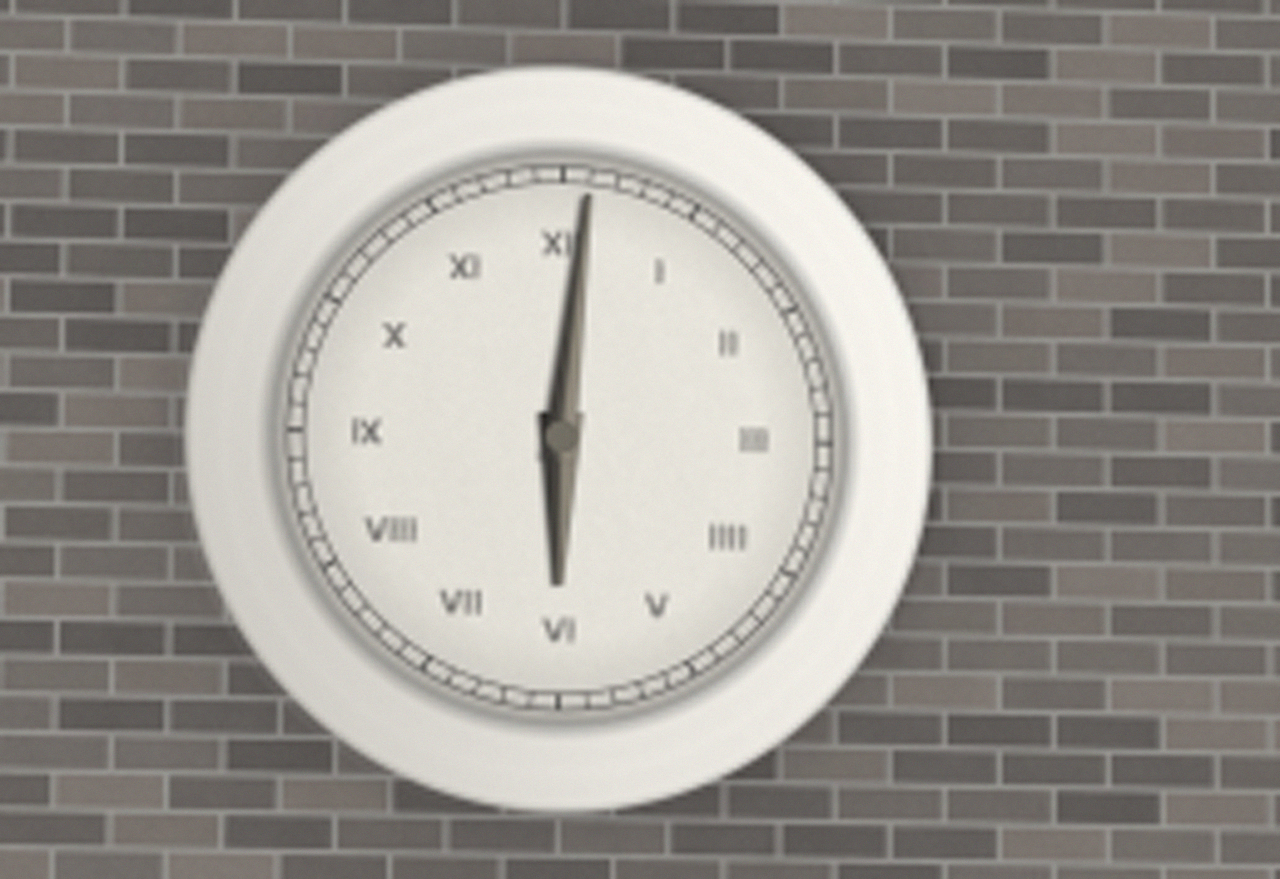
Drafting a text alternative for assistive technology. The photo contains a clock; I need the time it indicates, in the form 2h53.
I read 6h01
